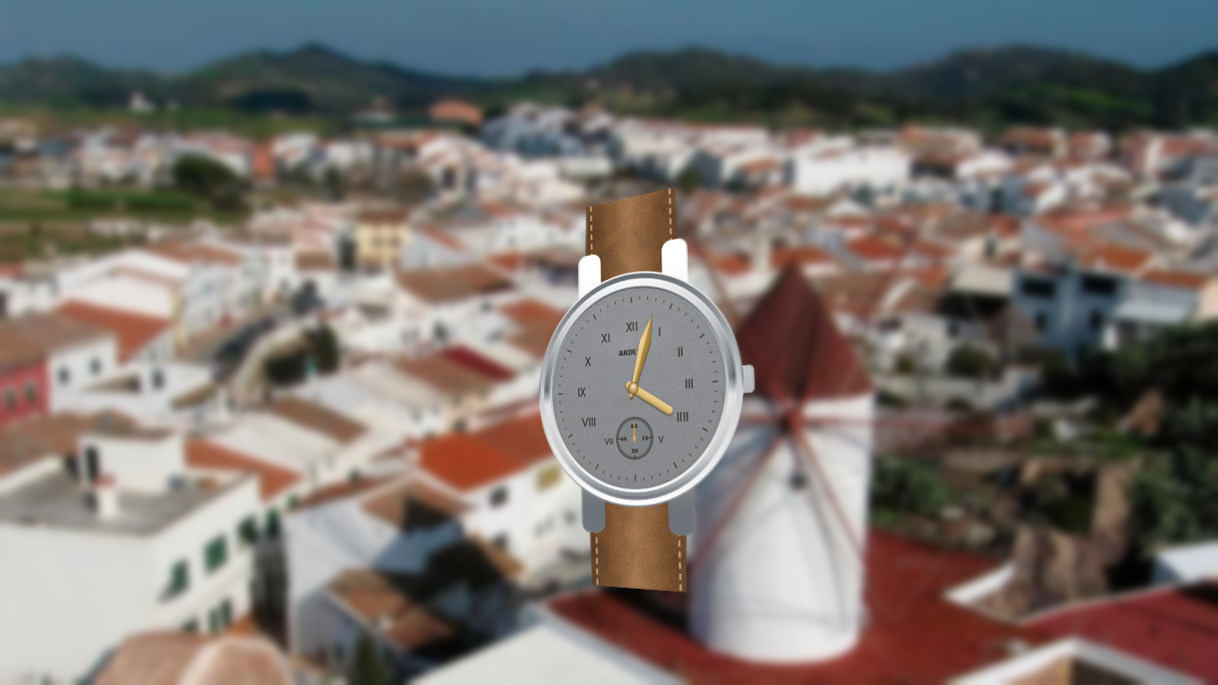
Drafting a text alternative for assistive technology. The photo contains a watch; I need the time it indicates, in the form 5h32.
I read 4h03
